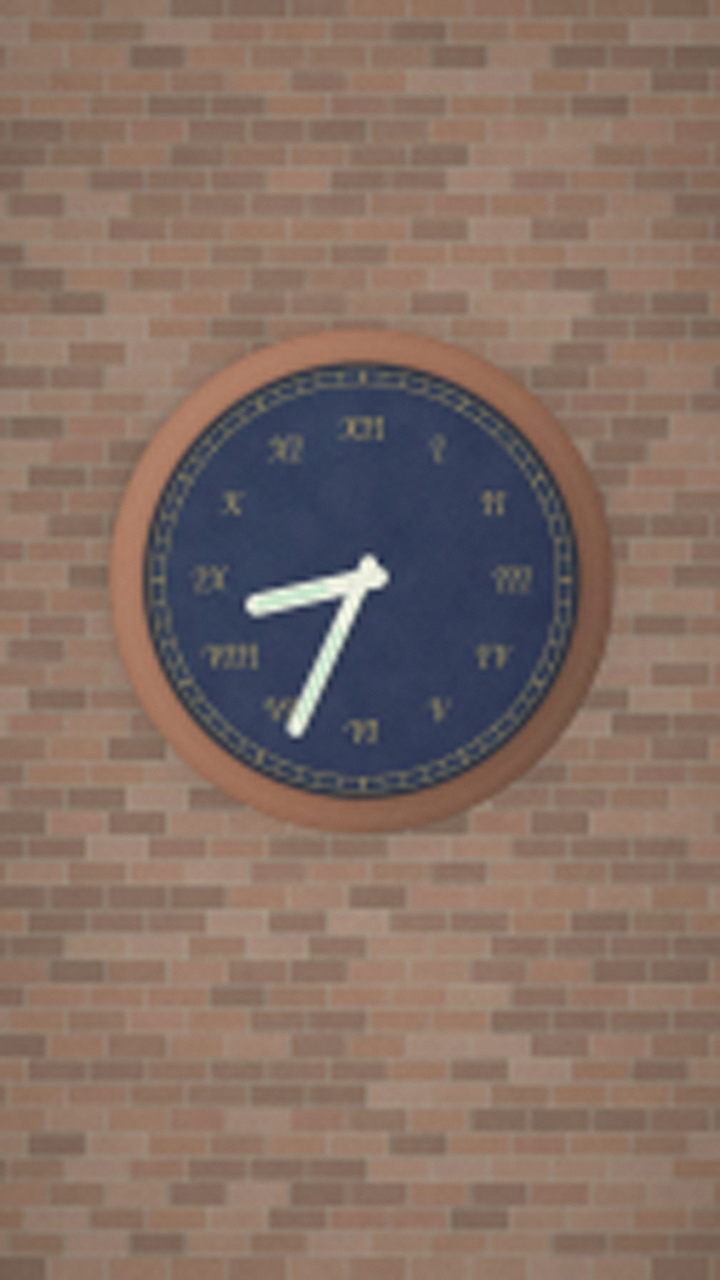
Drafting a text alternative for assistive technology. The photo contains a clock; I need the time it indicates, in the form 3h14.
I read 8h34
